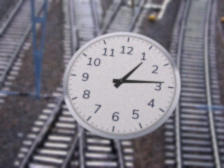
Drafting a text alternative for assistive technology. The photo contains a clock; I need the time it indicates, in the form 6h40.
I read 1h14
